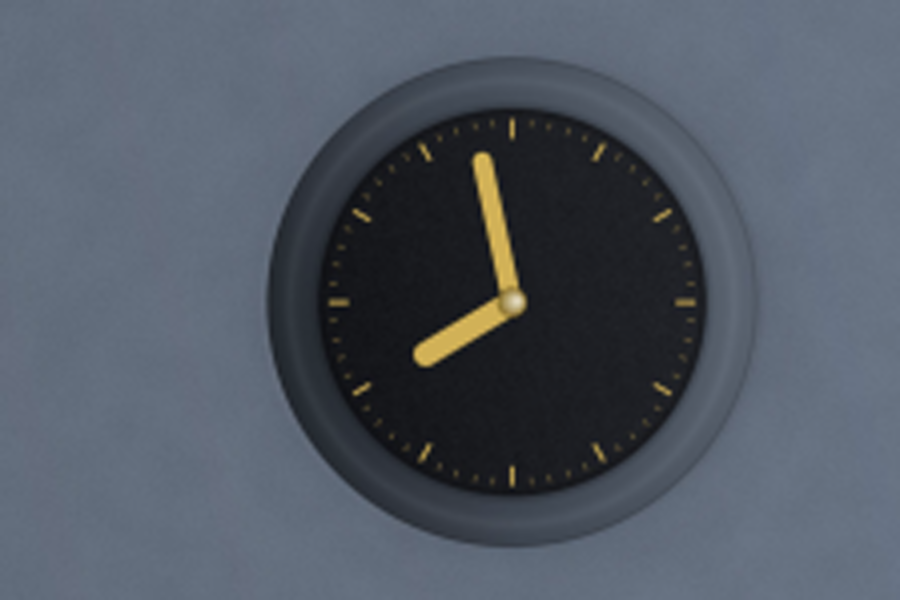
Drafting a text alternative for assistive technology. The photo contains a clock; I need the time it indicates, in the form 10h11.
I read 7h58
